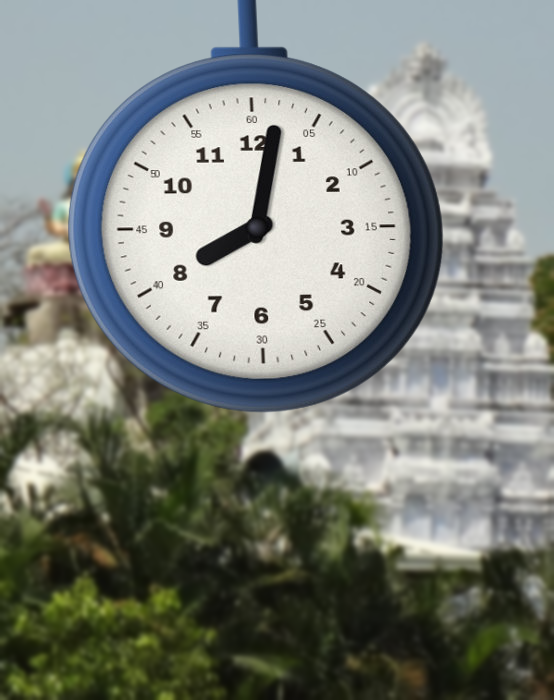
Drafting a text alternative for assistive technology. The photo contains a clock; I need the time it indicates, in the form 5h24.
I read 8h02
